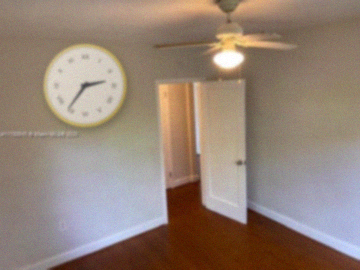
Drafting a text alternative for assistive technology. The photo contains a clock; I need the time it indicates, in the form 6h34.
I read 2h36
